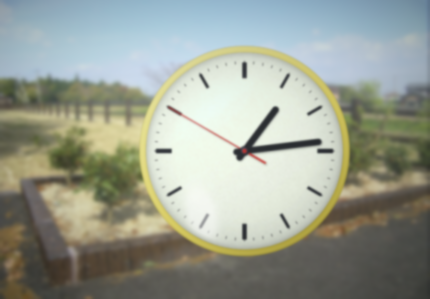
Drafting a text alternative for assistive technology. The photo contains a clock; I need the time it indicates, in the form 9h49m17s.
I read 1h13m50s
